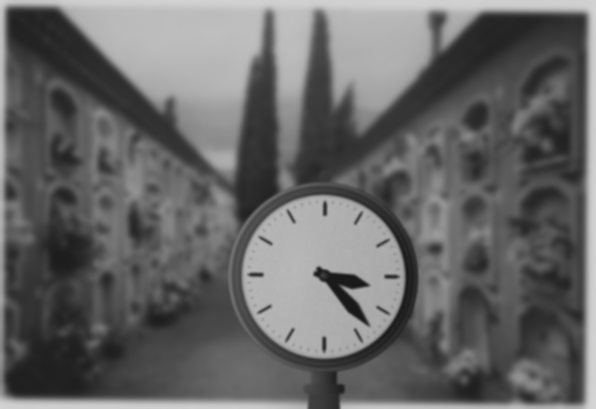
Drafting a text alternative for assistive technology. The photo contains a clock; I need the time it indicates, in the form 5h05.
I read 3h23
